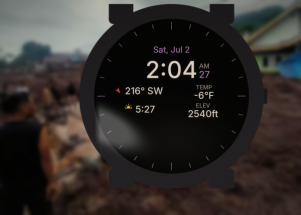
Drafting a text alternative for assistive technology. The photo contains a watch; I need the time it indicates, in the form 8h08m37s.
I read 2h04m27s
